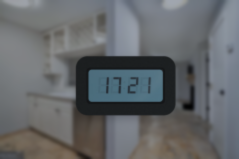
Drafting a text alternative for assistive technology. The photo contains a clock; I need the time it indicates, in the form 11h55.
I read 17h21
